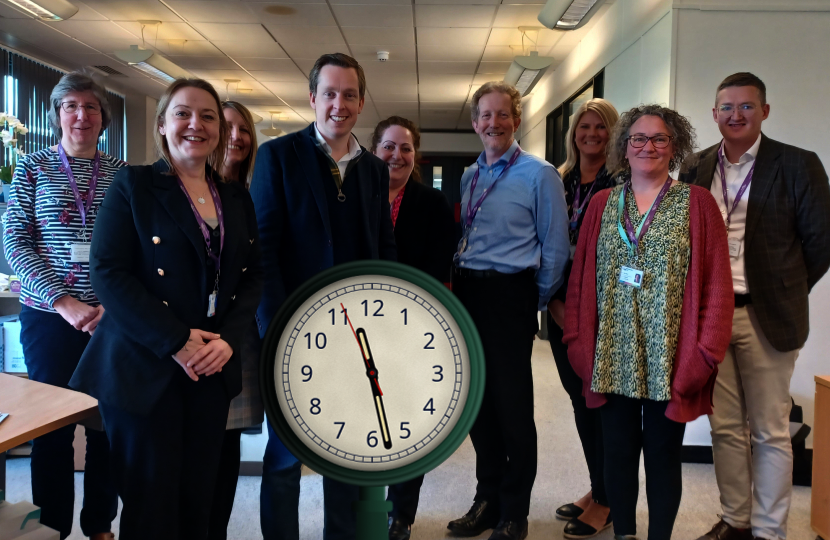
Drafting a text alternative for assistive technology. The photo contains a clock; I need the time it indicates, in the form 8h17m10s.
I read 11h27m56s
